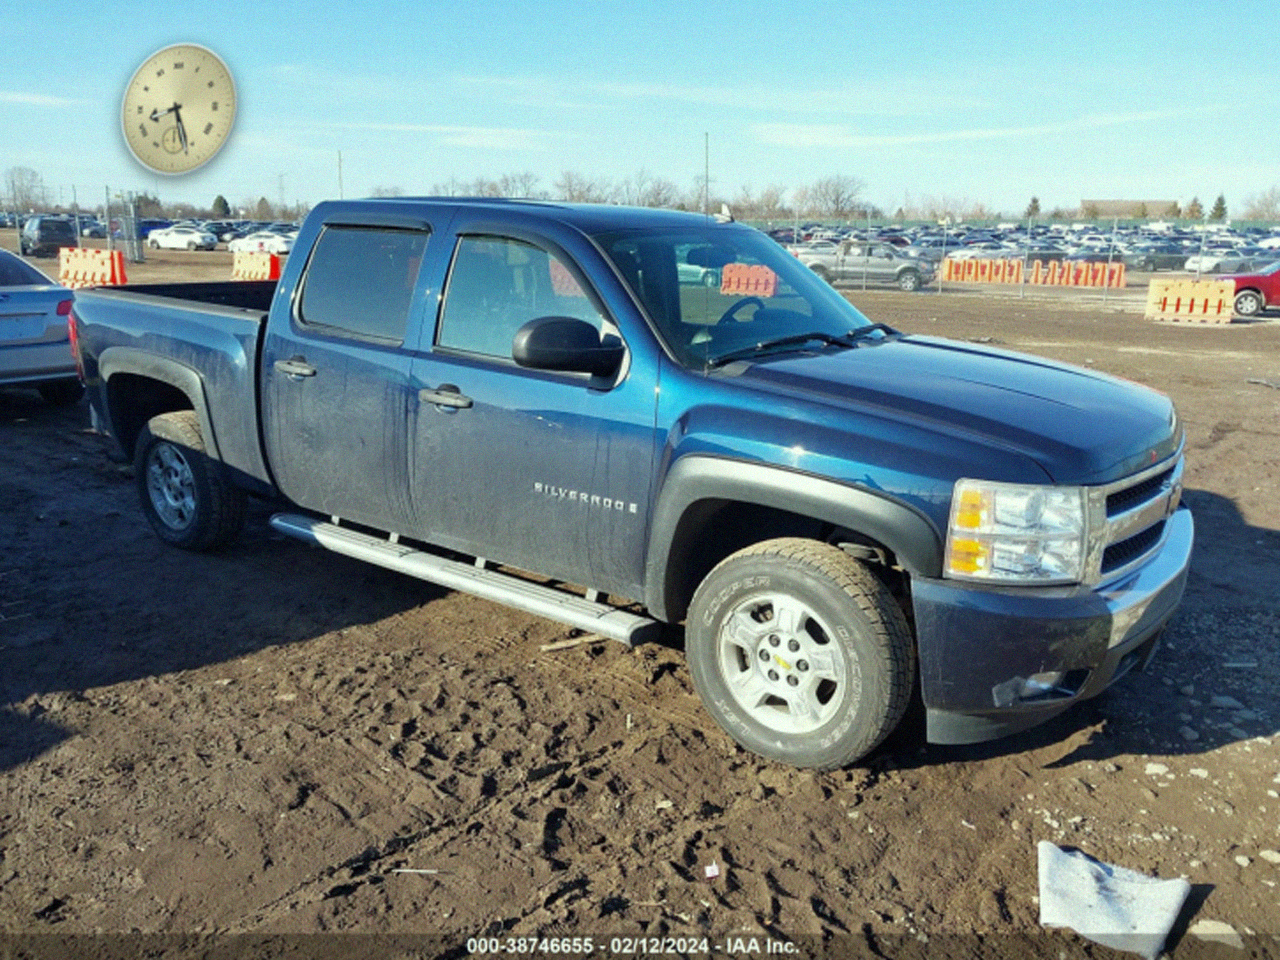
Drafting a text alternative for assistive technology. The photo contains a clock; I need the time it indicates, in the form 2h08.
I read 8h27
